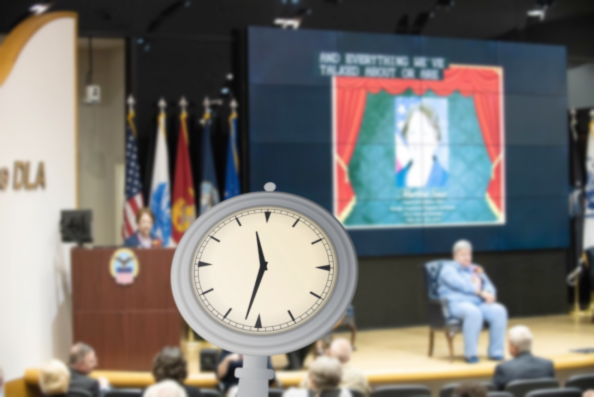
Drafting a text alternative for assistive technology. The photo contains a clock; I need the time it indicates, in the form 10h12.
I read 11h32
